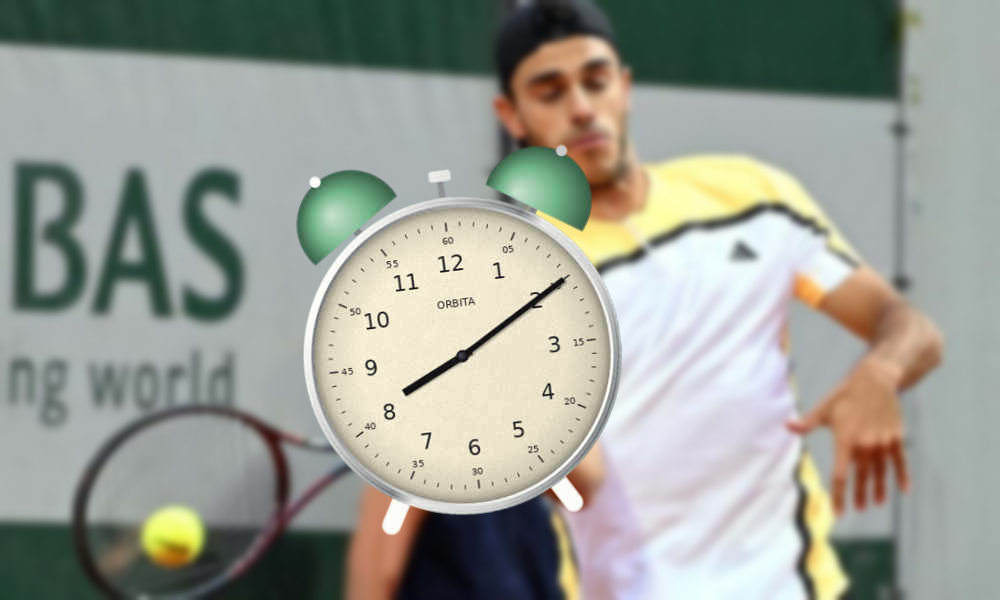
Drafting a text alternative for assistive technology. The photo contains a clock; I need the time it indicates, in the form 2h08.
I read 8h10
